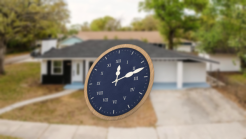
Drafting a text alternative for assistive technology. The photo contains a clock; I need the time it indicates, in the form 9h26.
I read 12h12
